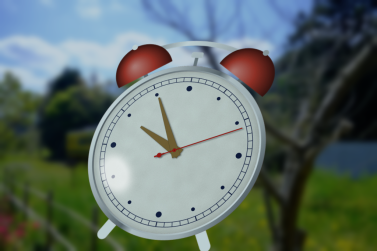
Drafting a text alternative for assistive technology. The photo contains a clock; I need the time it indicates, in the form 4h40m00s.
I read 9h55m11s
